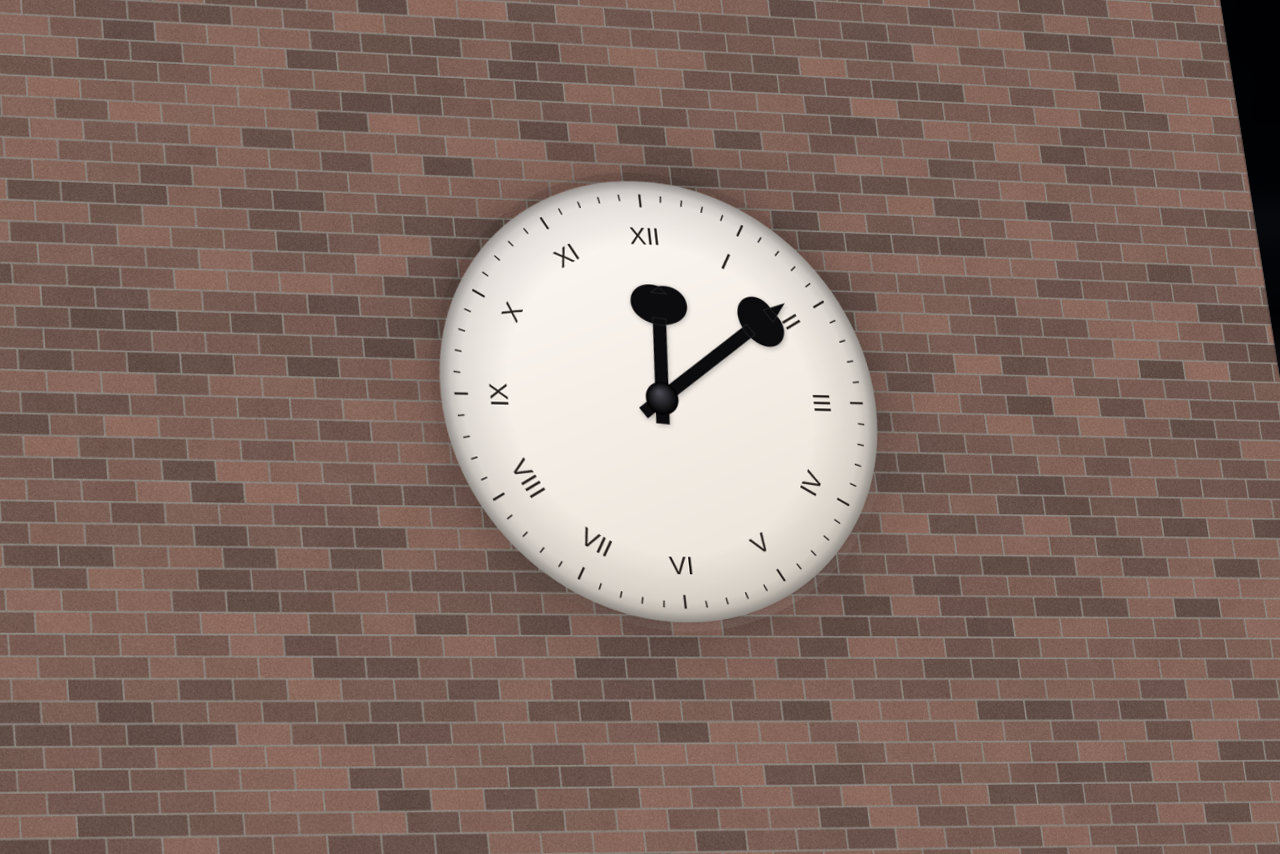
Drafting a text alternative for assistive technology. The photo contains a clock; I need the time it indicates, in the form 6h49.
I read 12h09
